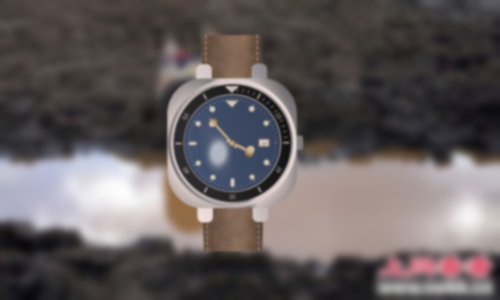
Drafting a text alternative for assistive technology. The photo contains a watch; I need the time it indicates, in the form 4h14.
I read 3h53
